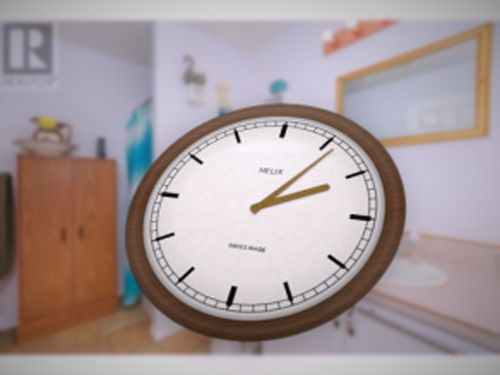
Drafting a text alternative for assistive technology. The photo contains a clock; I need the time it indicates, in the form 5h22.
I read 2h06
